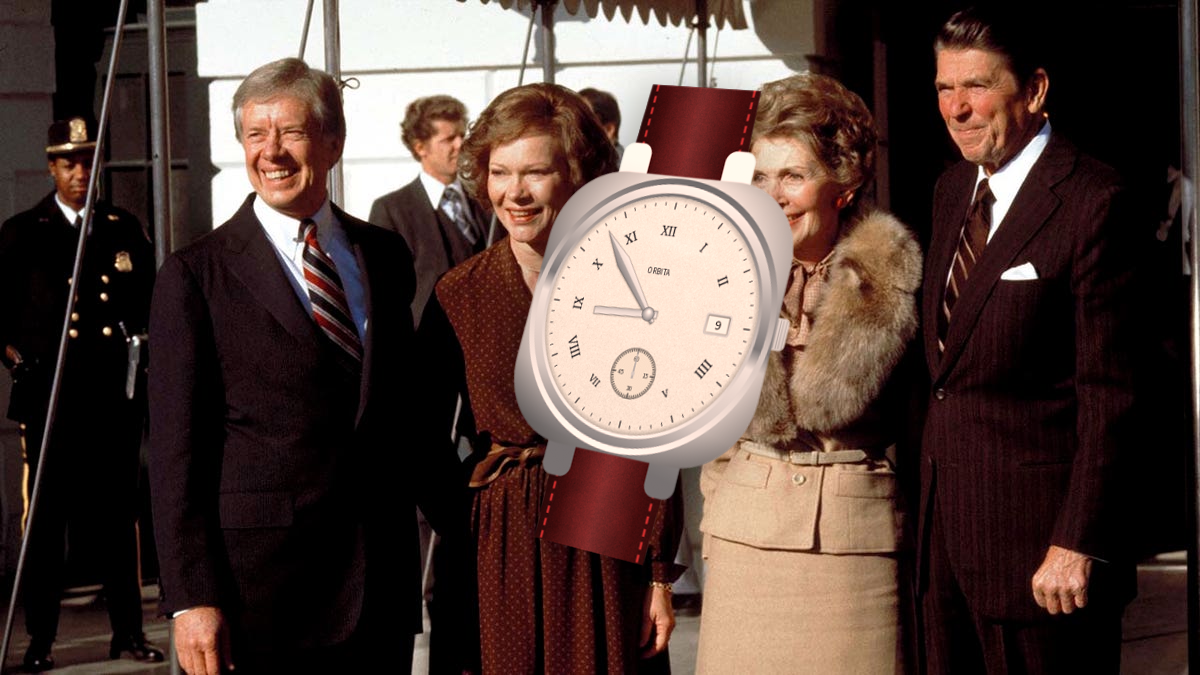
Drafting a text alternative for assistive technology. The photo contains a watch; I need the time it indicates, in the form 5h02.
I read 8h53
